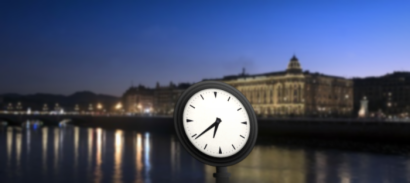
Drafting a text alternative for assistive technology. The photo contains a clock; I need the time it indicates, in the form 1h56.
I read 6h39
